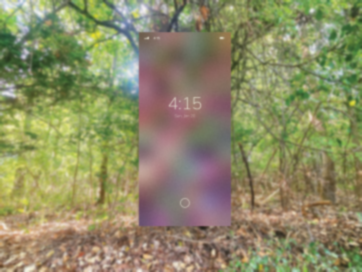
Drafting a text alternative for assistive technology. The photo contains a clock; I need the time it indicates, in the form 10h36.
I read 4h15
